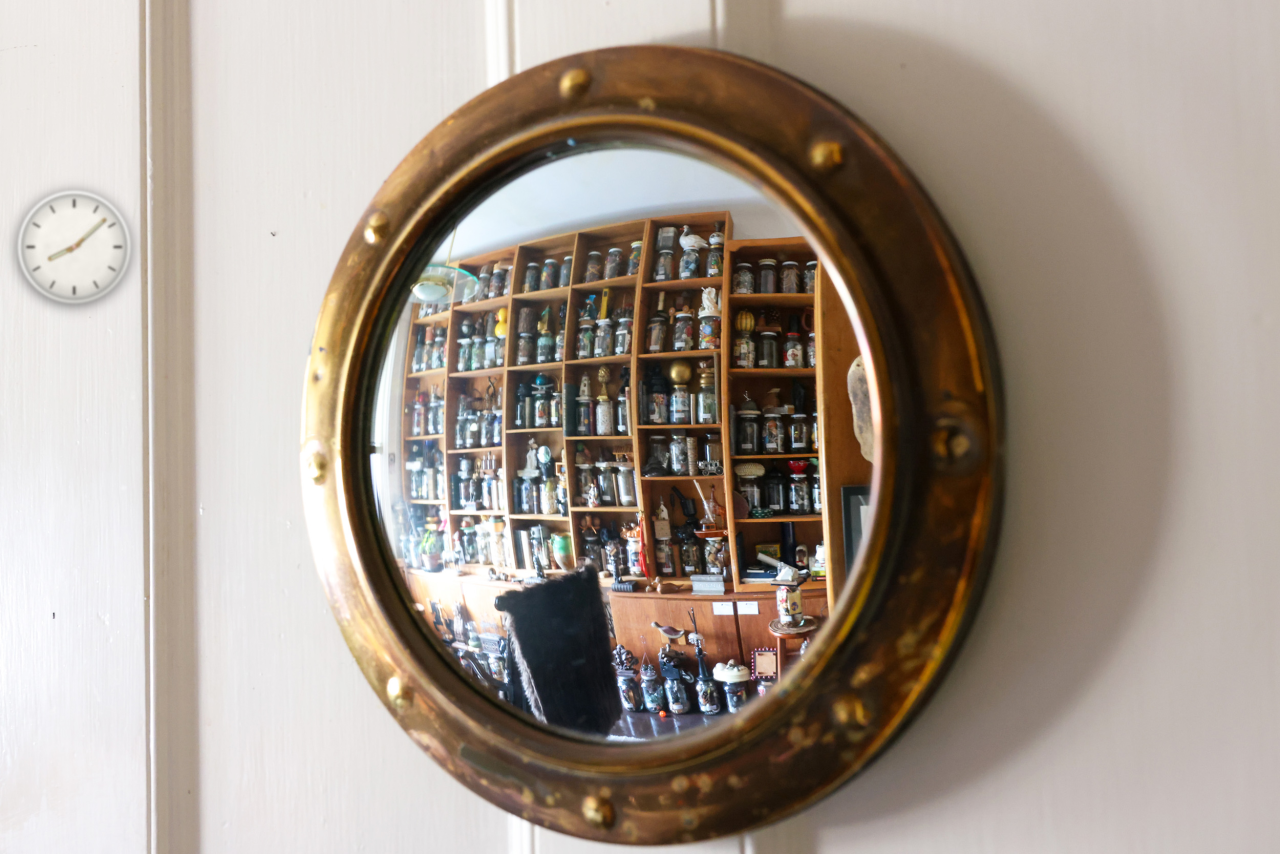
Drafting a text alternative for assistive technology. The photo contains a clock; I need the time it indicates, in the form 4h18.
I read 8h08
